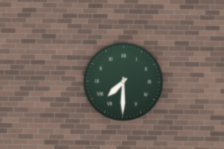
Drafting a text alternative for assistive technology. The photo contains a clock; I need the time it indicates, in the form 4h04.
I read 7h30
